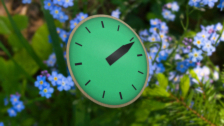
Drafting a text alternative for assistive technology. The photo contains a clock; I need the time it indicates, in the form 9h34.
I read 2h11
